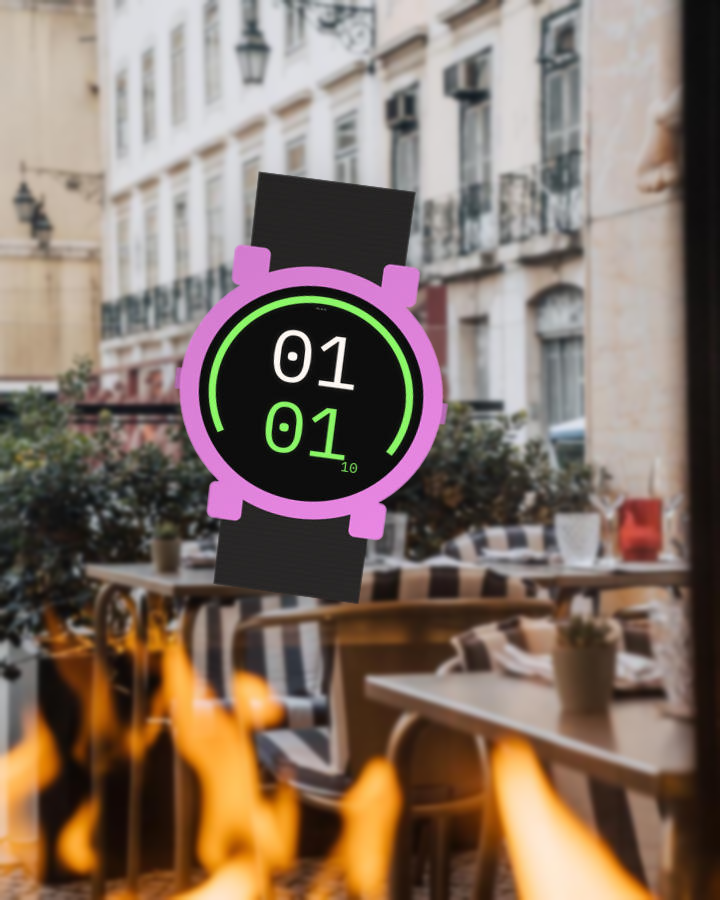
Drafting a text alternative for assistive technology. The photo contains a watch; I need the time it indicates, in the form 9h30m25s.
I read 1h01m10s
